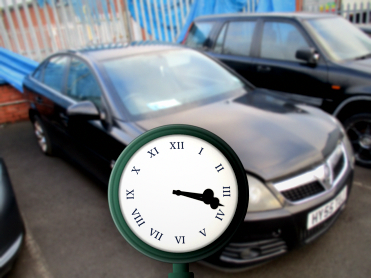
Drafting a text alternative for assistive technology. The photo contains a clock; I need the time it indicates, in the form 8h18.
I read 3h18
